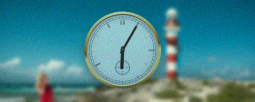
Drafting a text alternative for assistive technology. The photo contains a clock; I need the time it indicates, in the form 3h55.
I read 6h05
